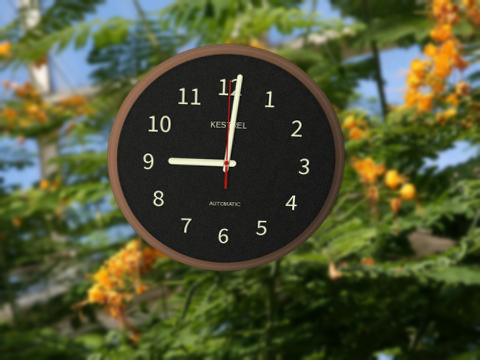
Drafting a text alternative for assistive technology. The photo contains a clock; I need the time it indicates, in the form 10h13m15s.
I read 9h01m00s
